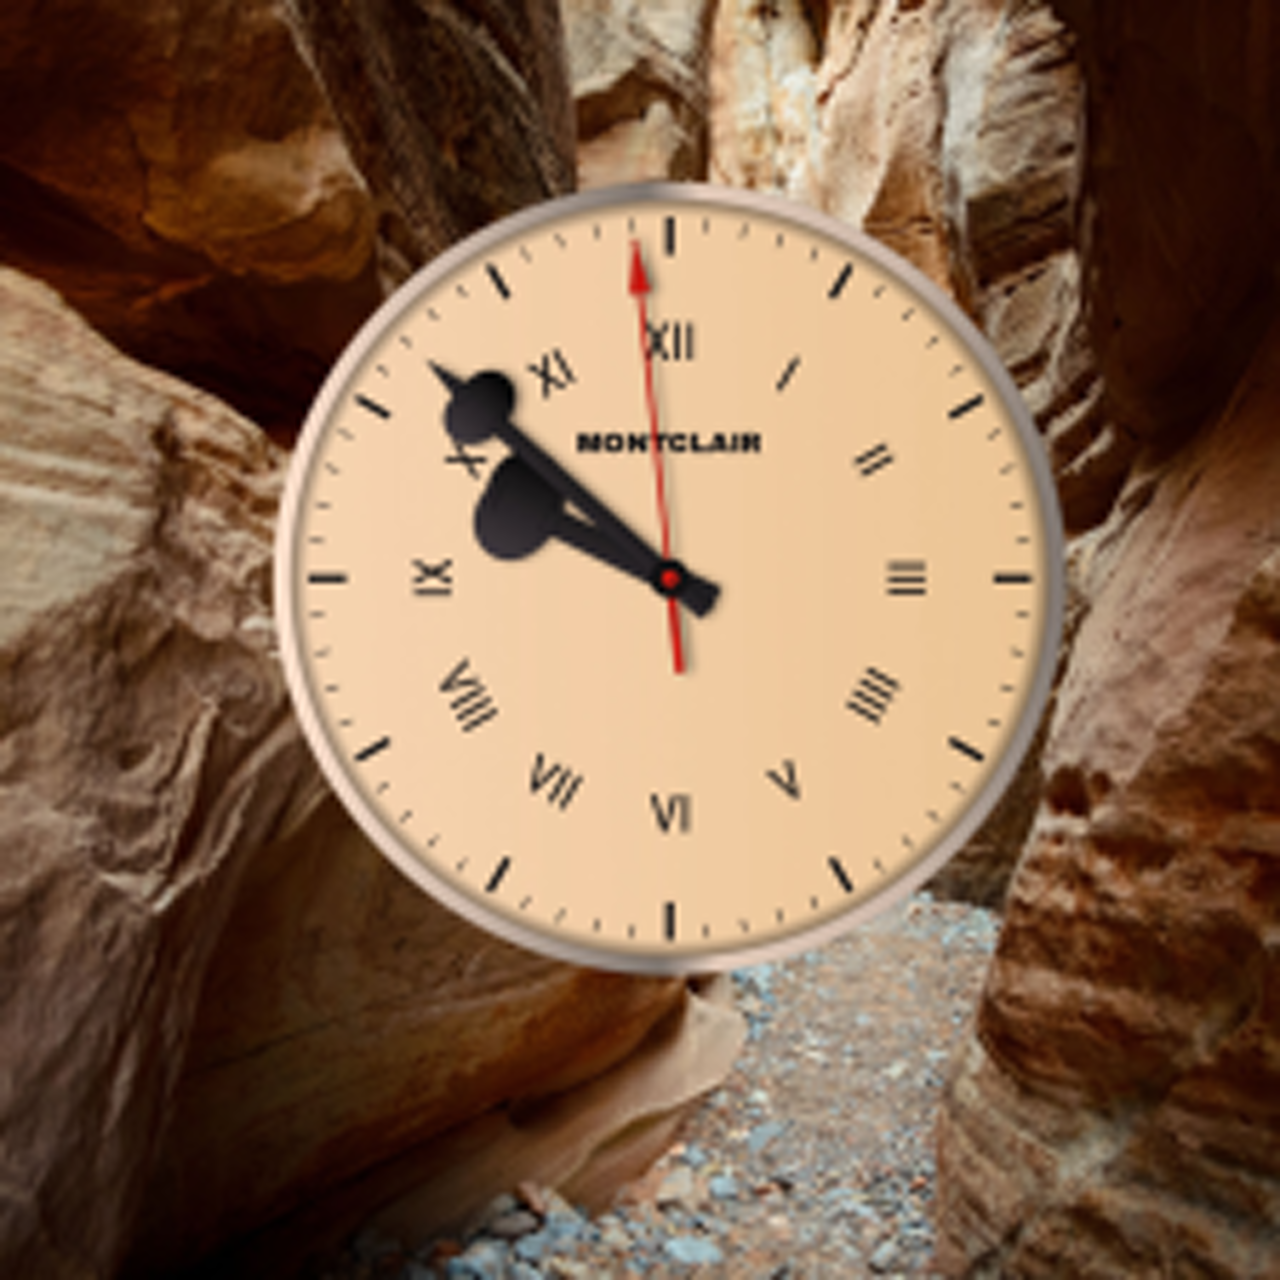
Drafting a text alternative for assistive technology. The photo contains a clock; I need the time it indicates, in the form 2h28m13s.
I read 9h51m59s
